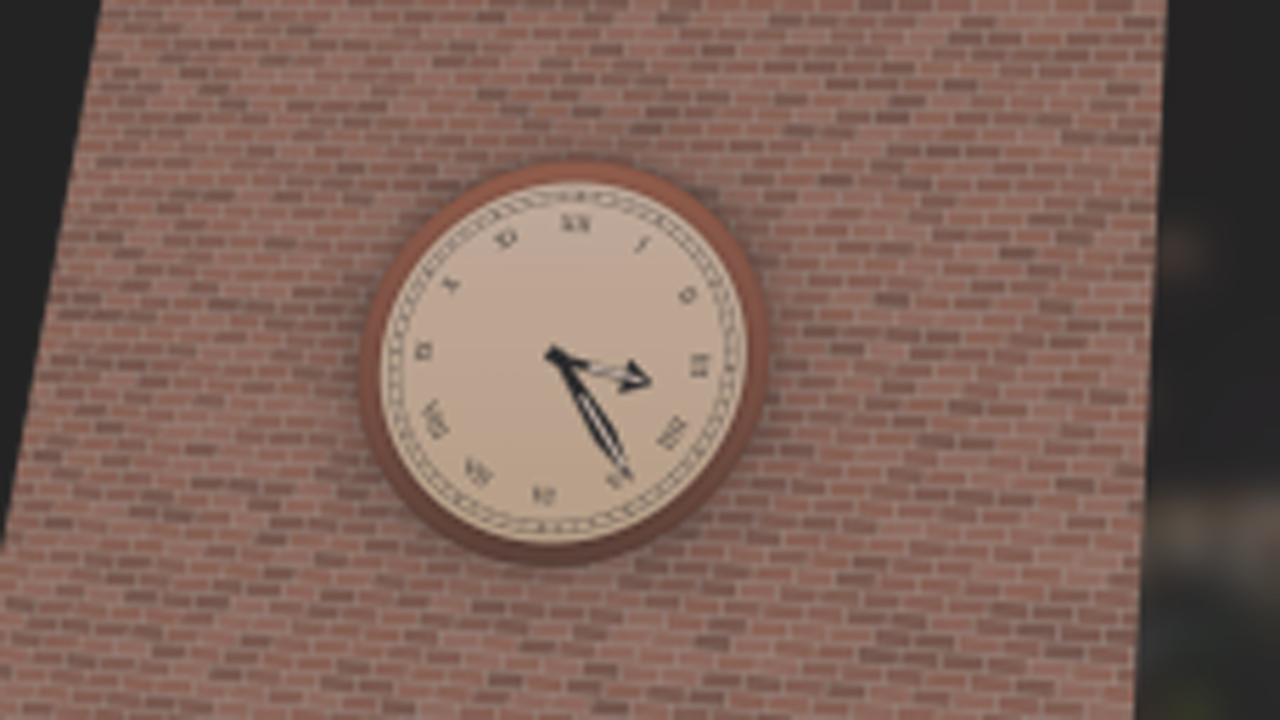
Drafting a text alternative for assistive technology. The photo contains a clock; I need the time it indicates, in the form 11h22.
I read 3h24
